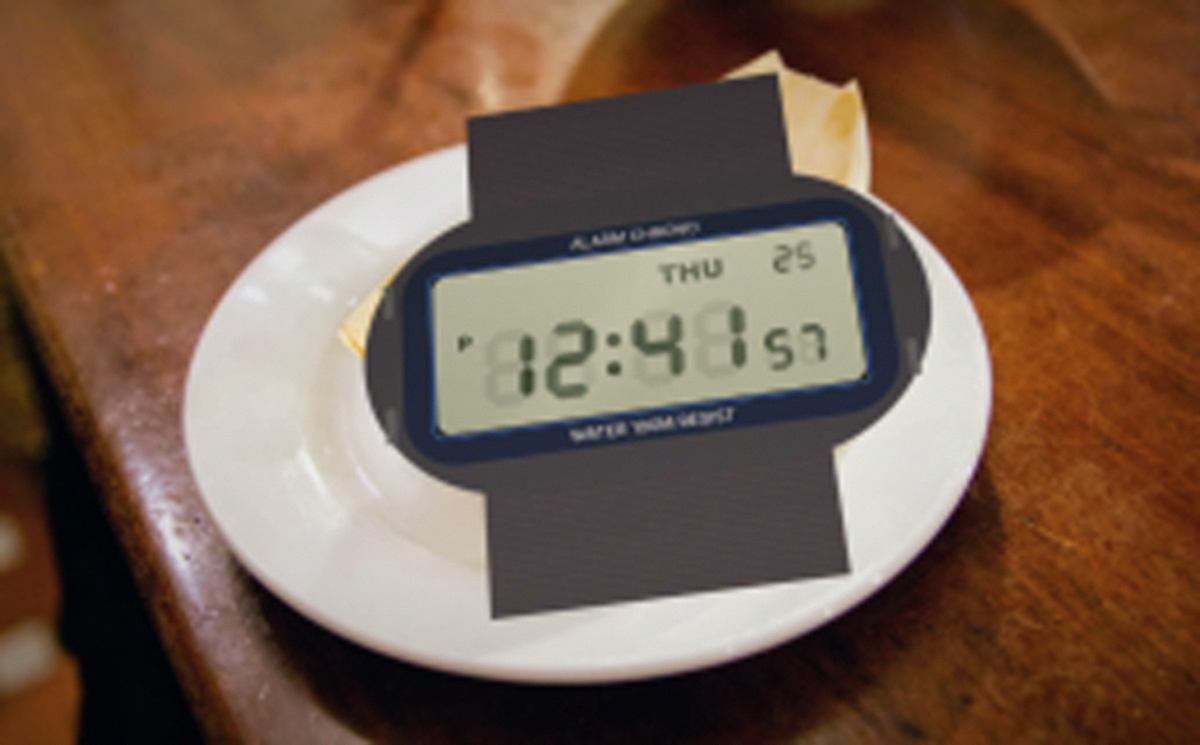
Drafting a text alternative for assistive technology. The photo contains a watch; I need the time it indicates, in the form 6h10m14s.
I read 12h41m57s
